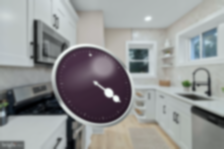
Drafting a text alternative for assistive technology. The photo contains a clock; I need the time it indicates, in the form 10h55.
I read 4h22
